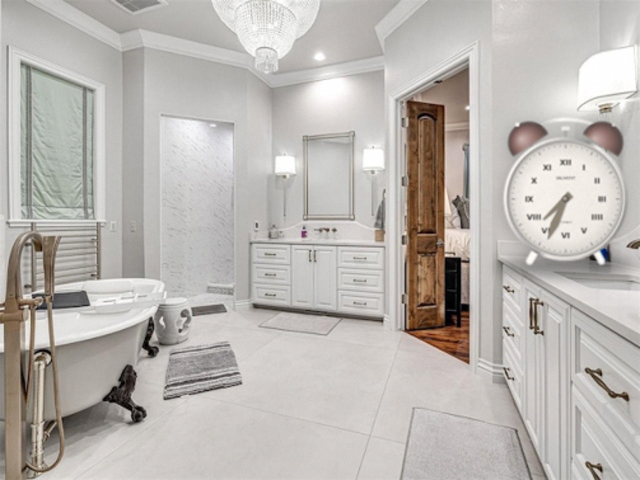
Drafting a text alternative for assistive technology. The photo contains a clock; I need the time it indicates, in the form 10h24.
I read 7h34
